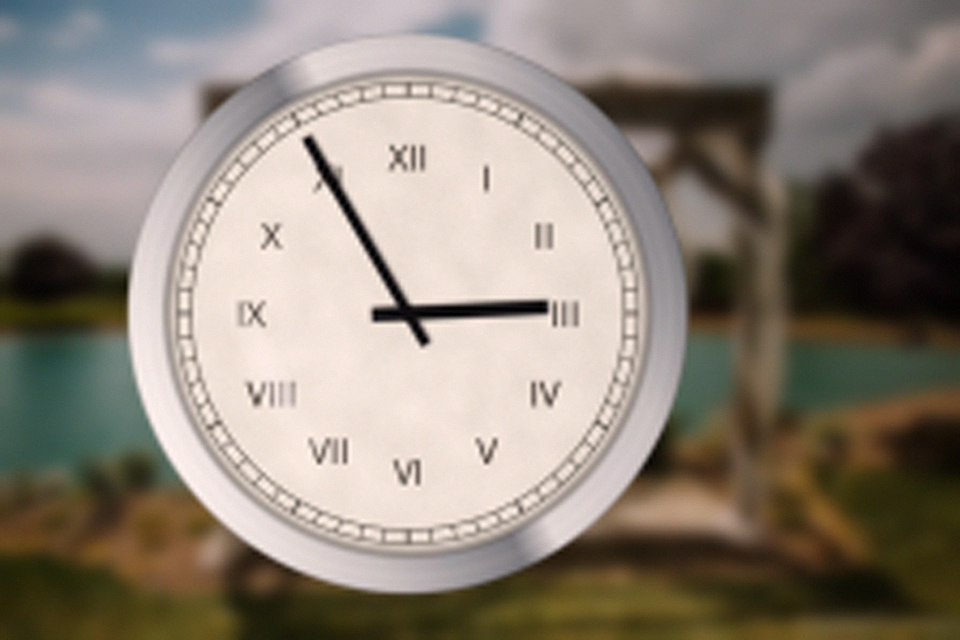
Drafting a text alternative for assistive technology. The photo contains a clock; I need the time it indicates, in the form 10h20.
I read 2h55
